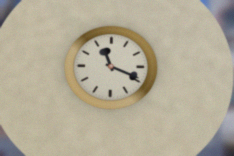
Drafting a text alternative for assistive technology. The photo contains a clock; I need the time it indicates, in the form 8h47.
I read 11h19
